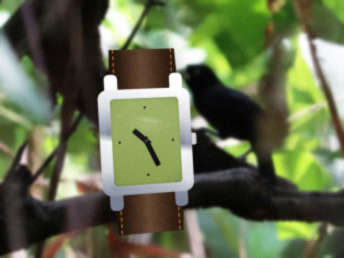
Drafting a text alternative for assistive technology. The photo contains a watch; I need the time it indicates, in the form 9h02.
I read 10h26
